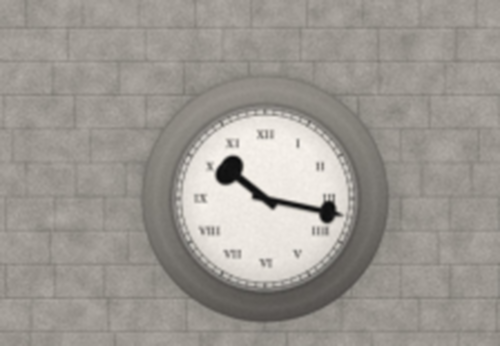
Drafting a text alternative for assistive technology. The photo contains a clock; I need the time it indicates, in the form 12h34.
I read 10h17
